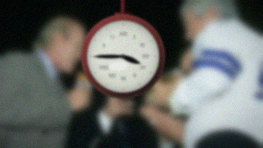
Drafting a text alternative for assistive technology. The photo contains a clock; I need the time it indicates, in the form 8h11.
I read 3h45
